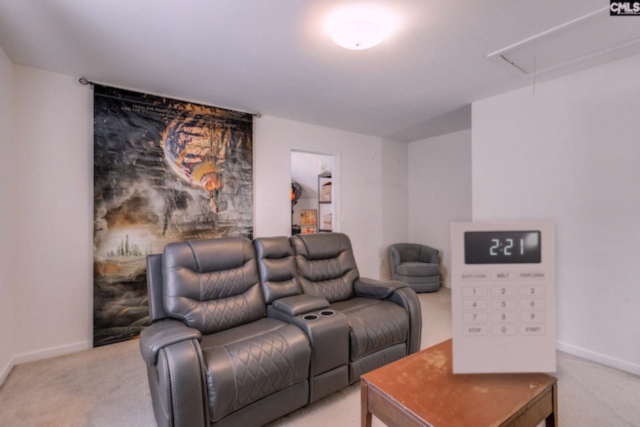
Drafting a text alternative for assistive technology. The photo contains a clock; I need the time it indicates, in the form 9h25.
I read 2h21
